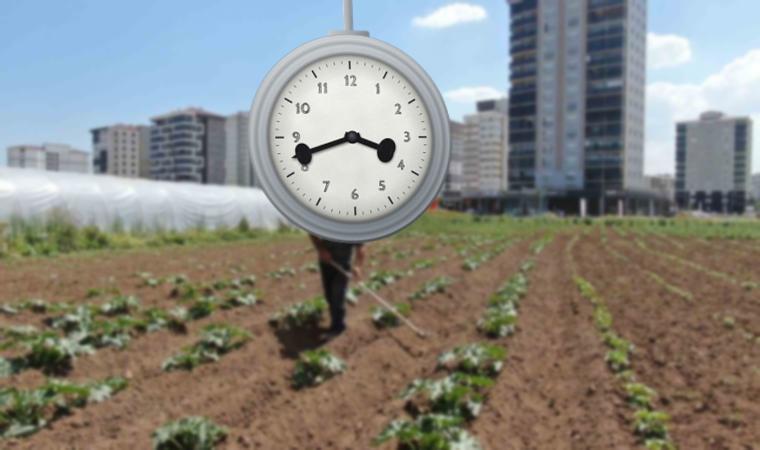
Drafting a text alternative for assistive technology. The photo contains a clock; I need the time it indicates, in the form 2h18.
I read 3h42
